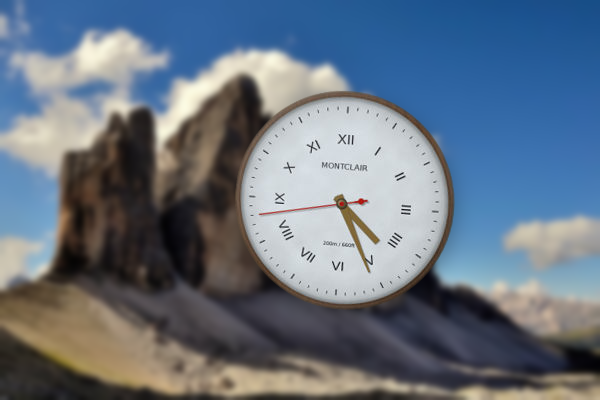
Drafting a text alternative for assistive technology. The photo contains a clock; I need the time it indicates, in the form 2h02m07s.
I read 4h25m43s
